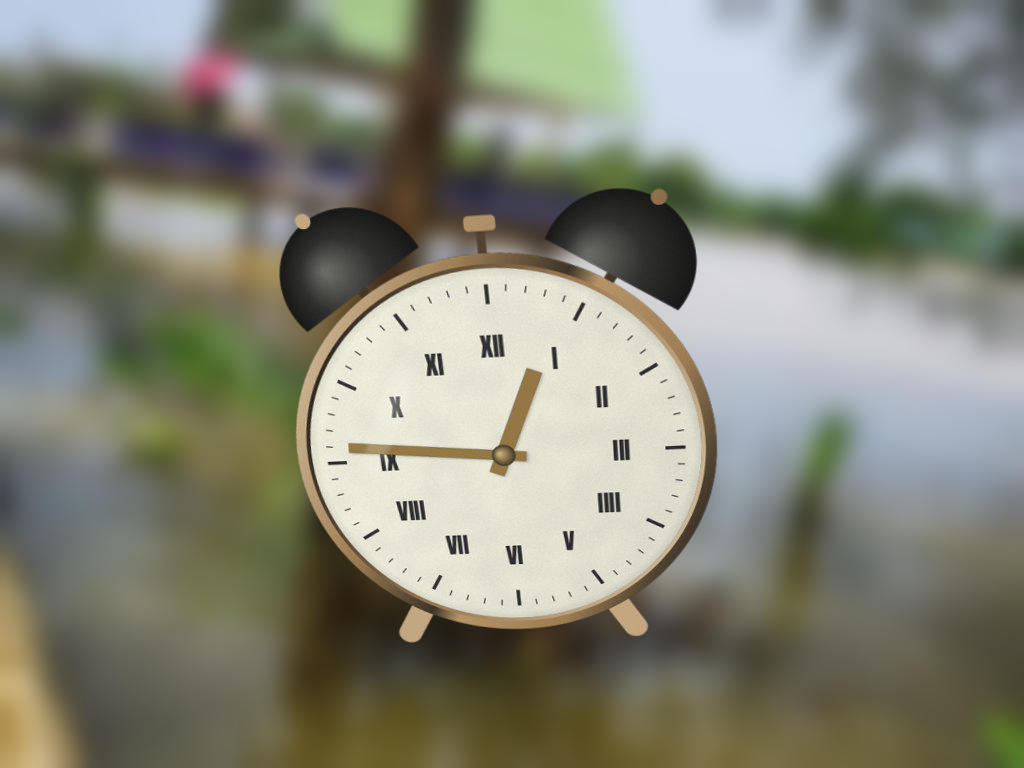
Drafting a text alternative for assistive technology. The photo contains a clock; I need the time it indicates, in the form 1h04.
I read 12h46
